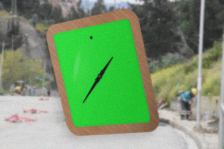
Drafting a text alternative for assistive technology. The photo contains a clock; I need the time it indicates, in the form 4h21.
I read 1h38
